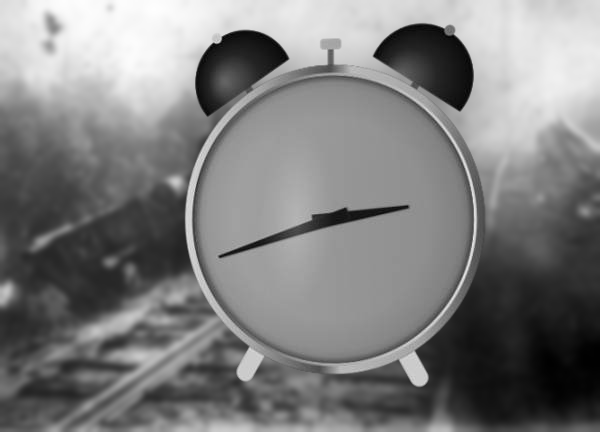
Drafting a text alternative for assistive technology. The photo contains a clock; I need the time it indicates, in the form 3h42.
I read 2h42
